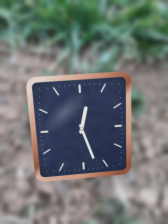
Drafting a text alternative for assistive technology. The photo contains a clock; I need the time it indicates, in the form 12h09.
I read 12h27
